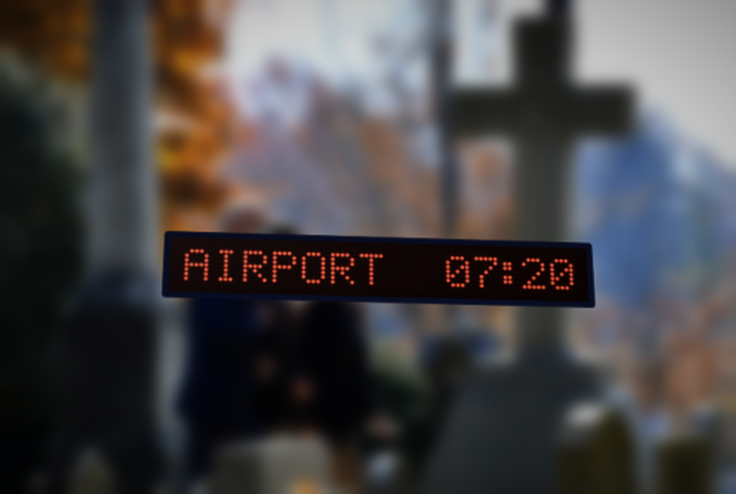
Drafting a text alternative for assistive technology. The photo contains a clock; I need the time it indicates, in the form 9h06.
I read 7h20
